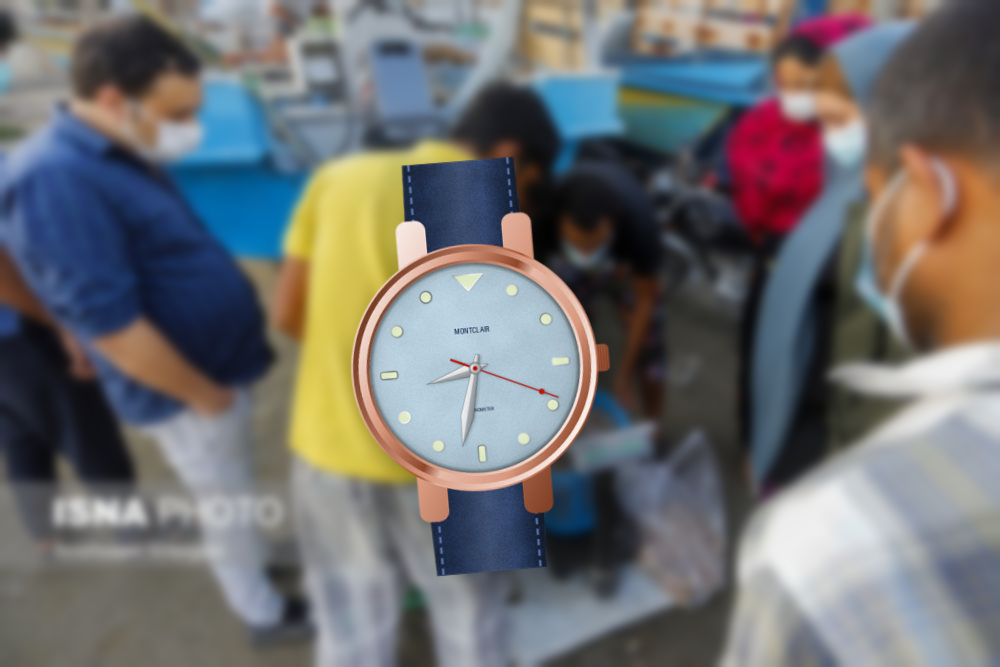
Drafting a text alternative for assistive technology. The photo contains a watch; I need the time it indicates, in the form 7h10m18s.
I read 8h32m19s
